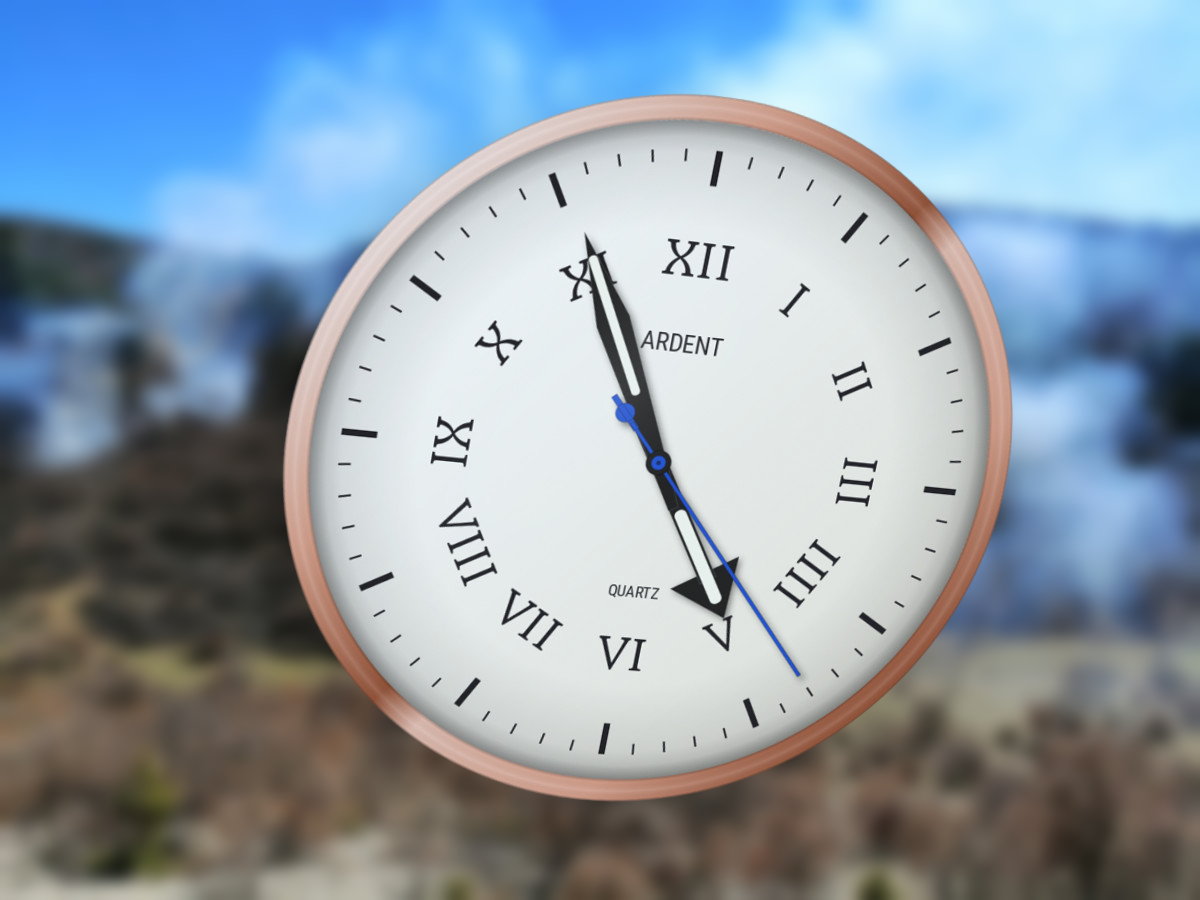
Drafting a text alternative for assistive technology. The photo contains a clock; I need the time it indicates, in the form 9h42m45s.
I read 4h55m23s
